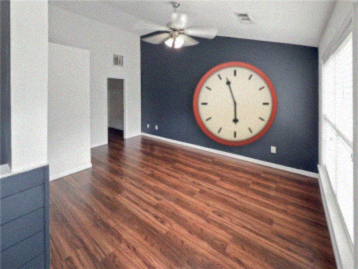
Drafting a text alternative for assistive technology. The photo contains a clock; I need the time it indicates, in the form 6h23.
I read 5h57
